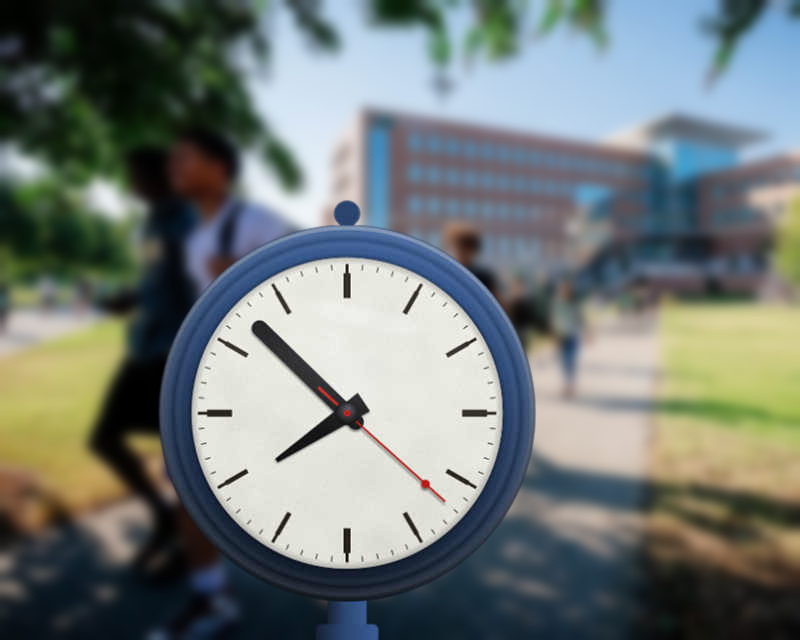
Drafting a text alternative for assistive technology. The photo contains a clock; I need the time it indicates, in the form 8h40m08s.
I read 7h52m22s
